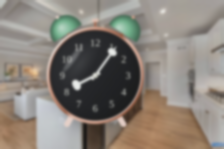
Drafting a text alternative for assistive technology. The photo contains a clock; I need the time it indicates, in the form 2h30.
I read 8h06
